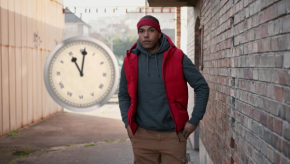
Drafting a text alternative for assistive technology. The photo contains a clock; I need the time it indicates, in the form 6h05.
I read 11h01
